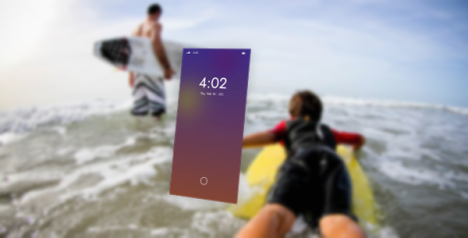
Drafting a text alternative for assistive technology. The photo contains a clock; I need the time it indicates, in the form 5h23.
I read 4h02
